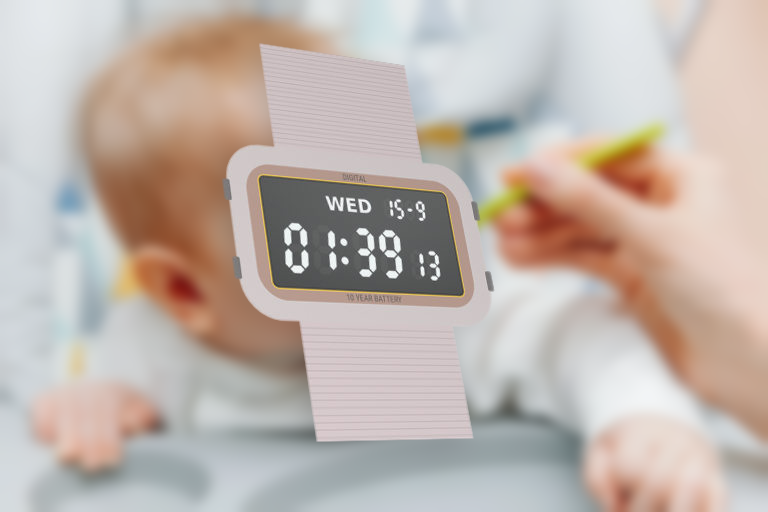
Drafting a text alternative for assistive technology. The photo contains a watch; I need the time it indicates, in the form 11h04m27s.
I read 1h39m13s
